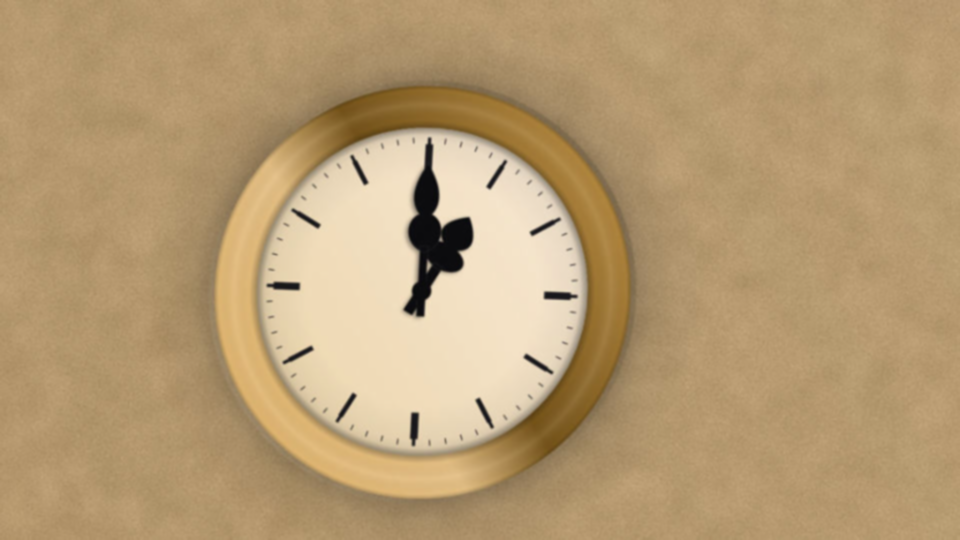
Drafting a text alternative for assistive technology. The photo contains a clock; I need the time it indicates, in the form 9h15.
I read 1h00
